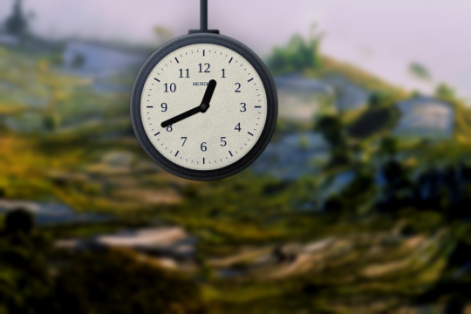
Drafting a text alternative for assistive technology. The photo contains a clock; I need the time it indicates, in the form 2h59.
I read 12h41
